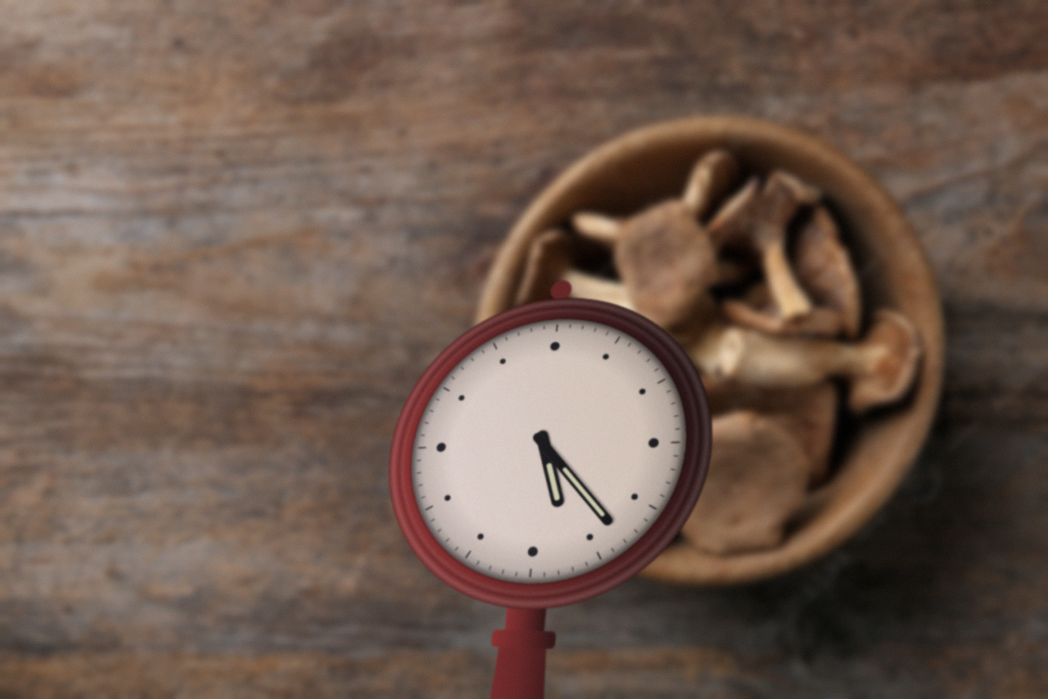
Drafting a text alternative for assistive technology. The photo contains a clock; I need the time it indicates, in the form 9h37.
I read 5h23
